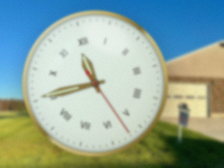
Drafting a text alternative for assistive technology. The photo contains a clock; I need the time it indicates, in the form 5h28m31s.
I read 11h45m27s
